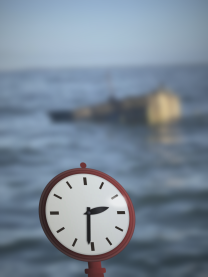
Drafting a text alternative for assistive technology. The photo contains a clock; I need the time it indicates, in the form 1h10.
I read 2h31
